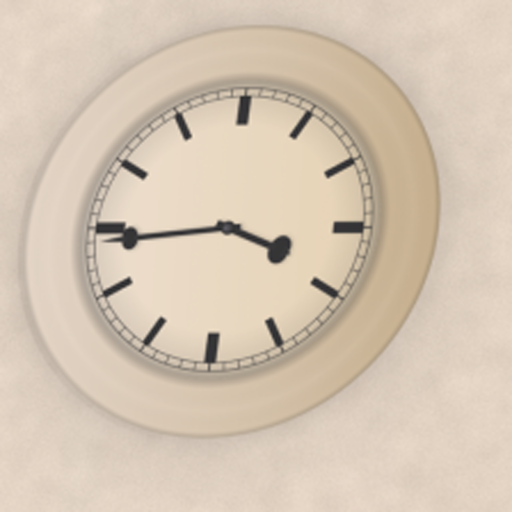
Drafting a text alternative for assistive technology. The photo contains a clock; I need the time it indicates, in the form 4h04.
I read 3h44
